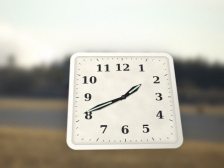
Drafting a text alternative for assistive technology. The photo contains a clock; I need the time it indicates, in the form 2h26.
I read 1h41
